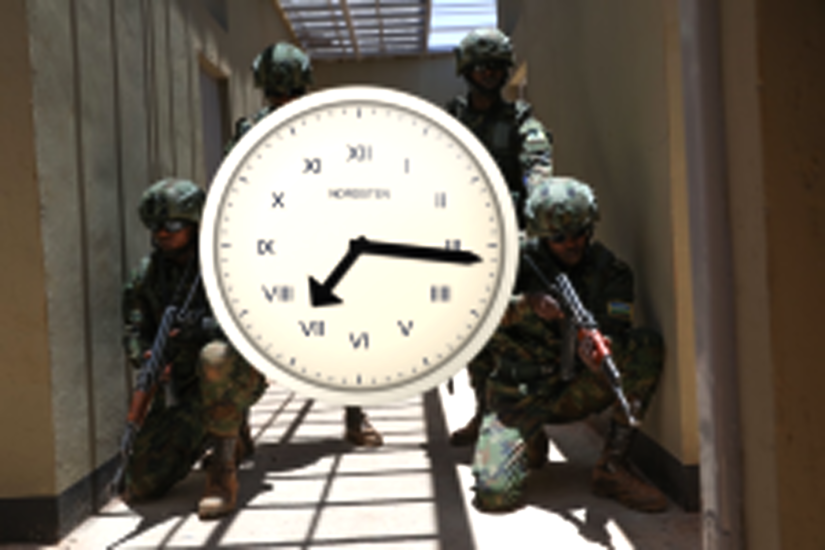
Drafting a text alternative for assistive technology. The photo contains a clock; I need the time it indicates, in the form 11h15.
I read 7h16
